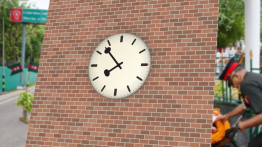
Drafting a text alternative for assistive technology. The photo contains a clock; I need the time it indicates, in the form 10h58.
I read 7h53
